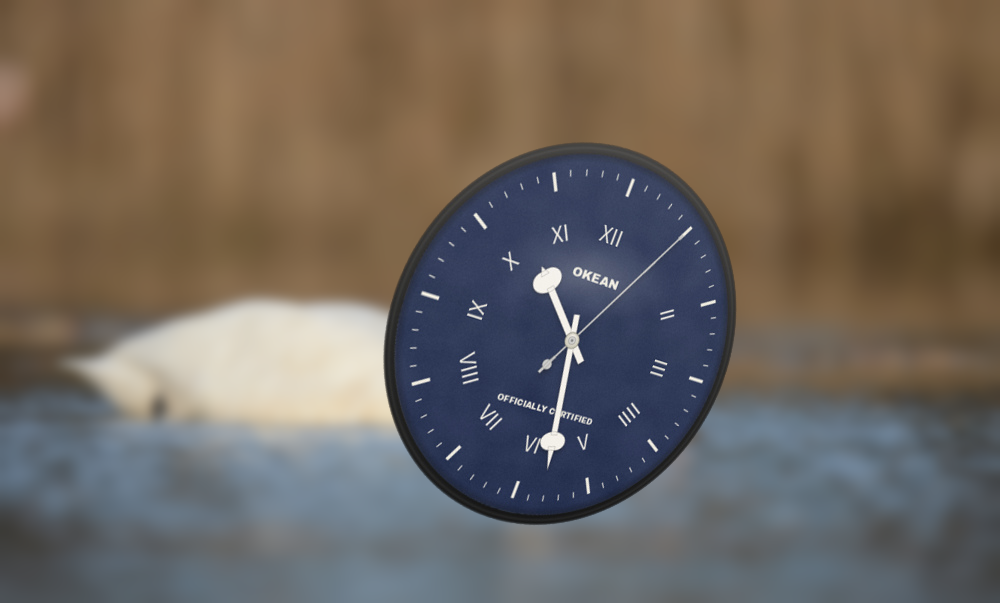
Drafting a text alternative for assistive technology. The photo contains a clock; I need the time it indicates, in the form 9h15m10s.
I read 10h28m05s
